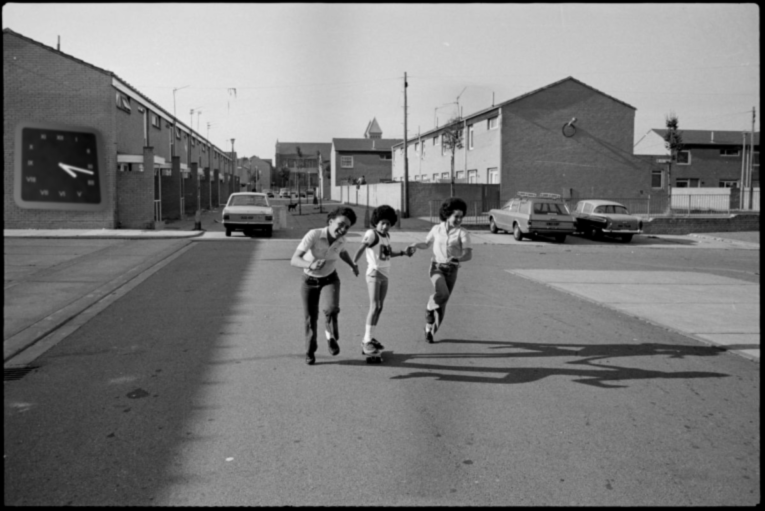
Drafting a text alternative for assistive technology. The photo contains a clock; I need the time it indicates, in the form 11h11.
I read 4h17
